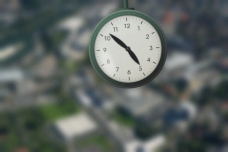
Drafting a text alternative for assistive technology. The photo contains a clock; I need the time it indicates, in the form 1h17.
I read 4h52
